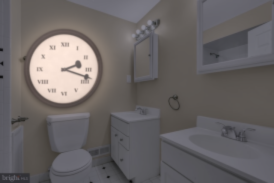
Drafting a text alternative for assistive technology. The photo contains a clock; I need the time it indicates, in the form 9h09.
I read 2h18
